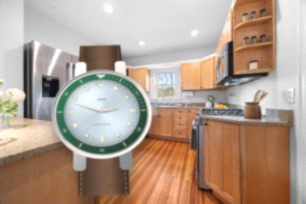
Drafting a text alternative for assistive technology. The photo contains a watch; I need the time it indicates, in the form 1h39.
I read 2h48
